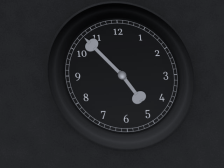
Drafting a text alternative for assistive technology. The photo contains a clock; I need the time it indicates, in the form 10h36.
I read 4h53
